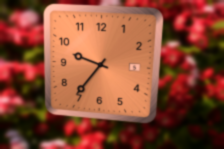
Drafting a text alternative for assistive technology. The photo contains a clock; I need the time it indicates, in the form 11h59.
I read 9h36
